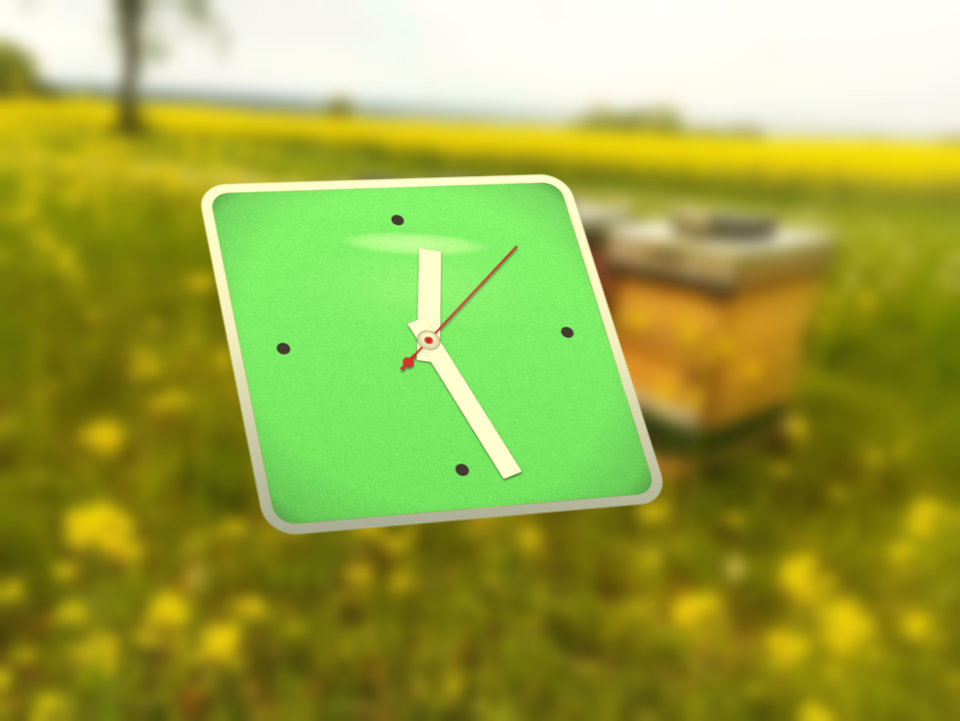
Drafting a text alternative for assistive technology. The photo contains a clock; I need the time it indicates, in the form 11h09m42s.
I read 12h27m08s
